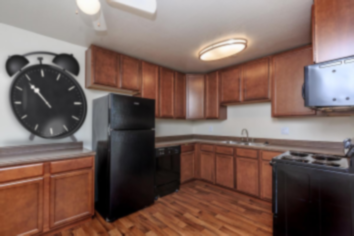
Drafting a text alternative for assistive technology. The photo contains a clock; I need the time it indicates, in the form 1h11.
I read 10h54
